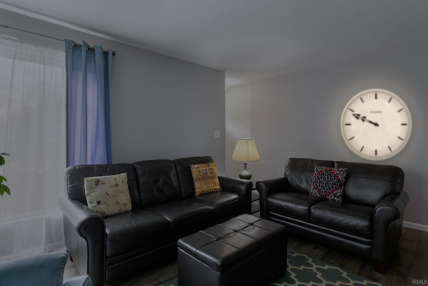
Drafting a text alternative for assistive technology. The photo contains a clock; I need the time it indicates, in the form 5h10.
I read 9h49
